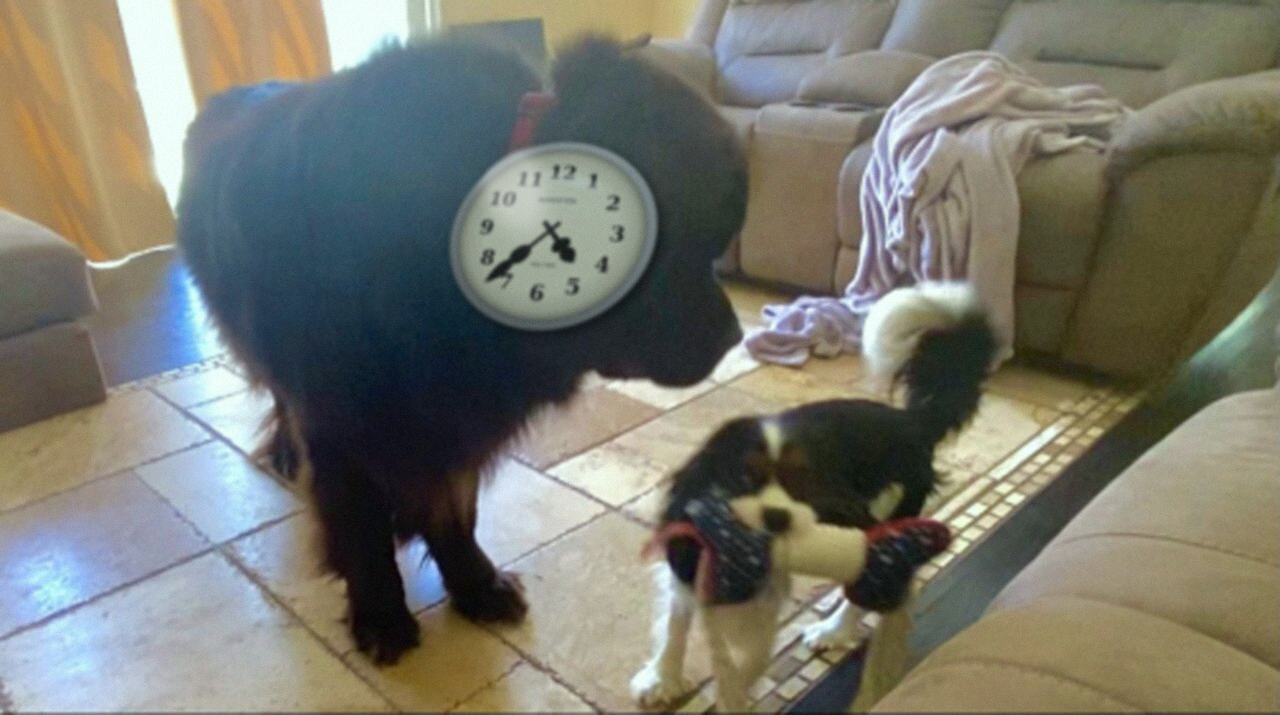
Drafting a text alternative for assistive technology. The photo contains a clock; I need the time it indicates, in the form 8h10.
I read 4h37
